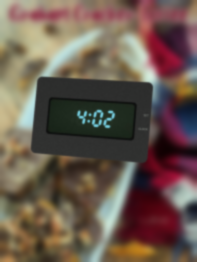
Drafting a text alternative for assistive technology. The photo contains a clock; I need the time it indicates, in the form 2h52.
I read 4h02
